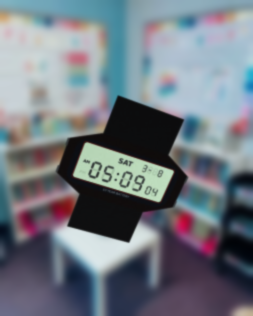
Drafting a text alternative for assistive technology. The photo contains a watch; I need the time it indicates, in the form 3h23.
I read 5h09
